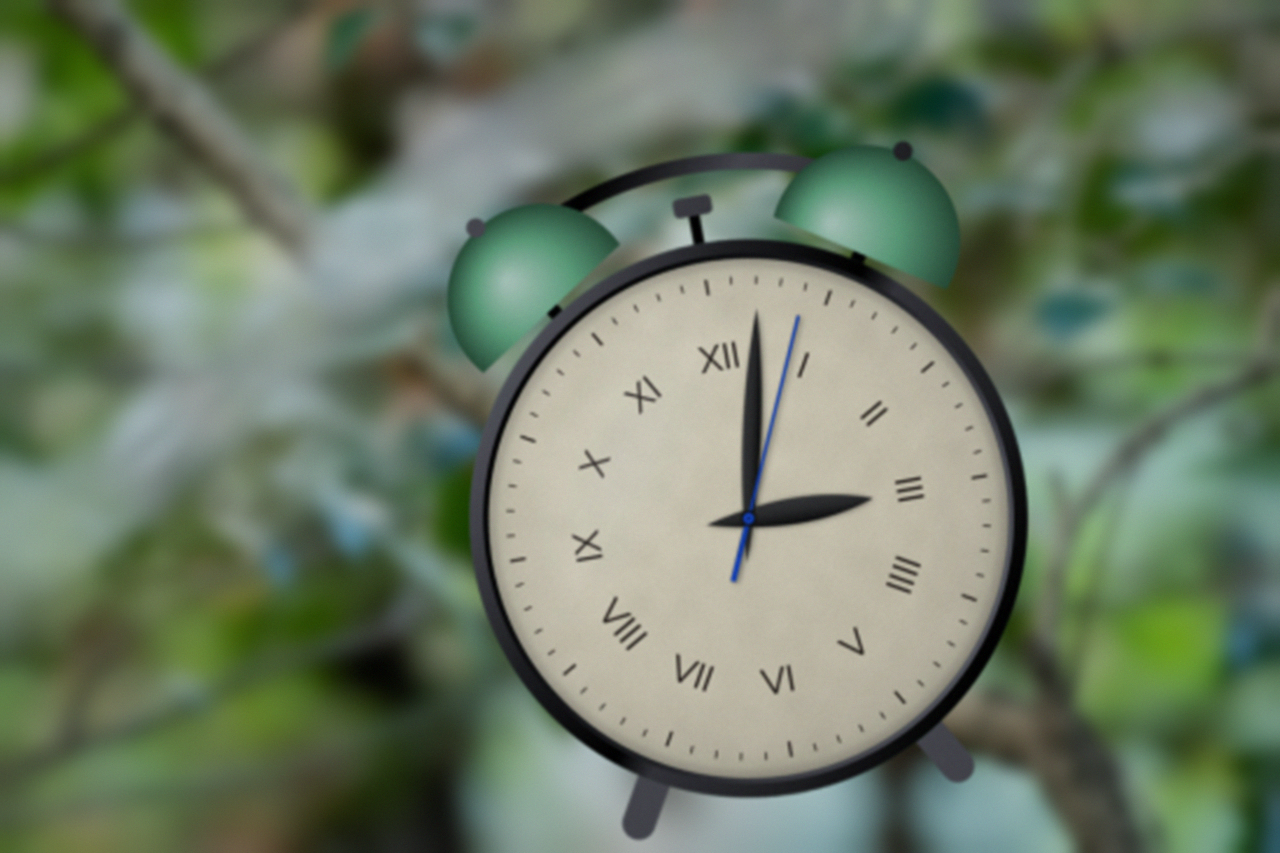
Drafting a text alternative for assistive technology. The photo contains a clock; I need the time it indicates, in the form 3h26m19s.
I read 3h02m04s
